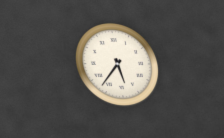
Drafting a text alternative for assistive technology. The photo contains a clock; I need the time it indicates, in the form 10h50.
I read 5h37
